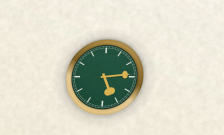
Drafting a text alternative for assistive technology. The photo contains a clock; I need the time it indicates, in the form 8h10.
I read 5h14
